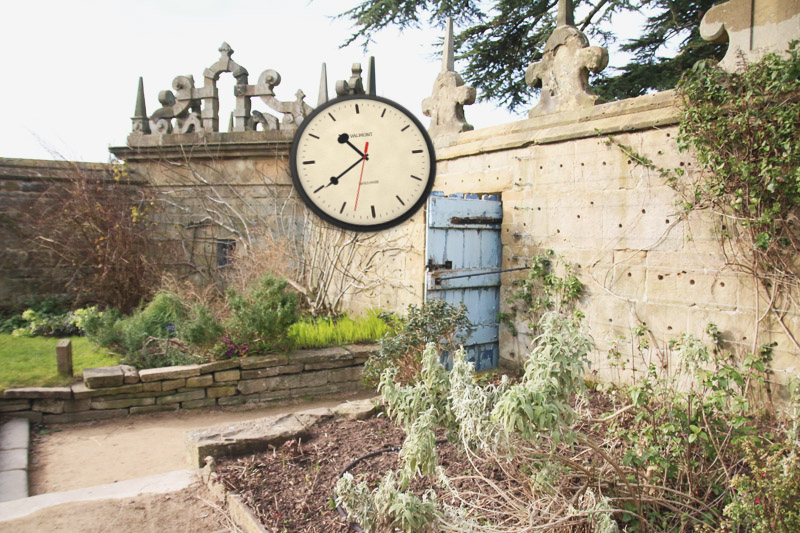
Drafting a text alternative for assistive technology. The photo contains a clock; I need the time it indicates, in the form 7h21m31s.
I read 10h39m33s
